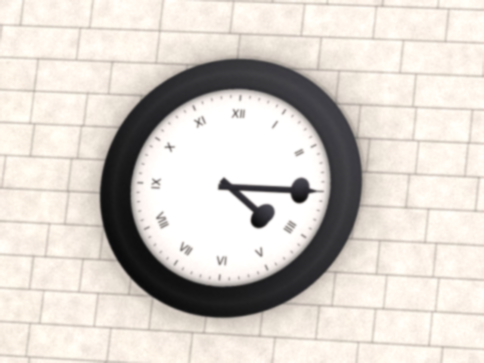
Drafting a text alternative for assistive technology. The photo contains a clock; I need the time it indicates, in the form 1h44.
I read 4h15
